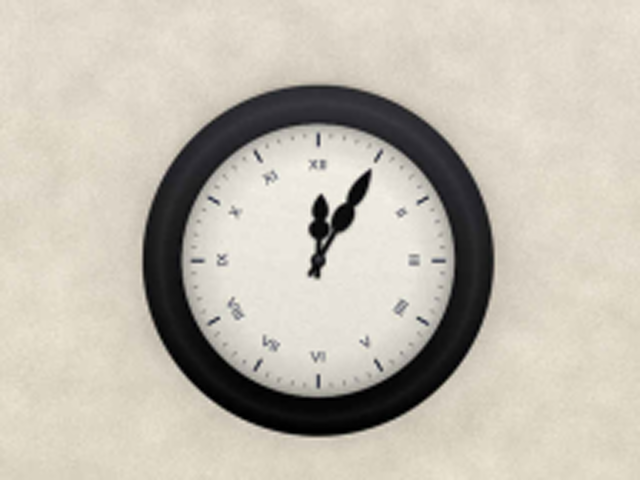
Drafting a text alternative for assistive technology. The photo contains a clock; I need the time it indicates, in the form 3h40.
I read 12h05
